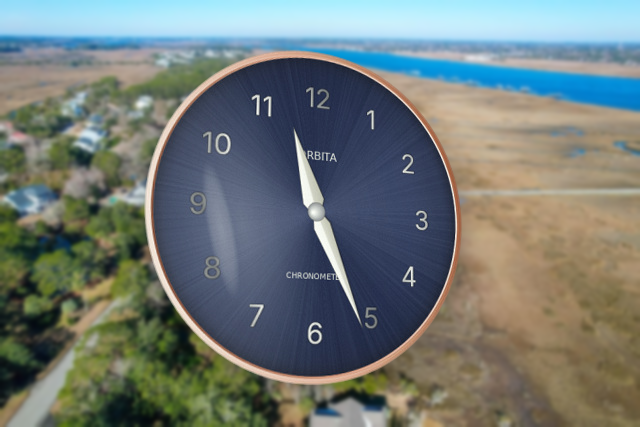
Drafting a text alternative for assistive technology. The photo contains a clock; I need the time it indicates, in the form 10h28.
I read 11h26
